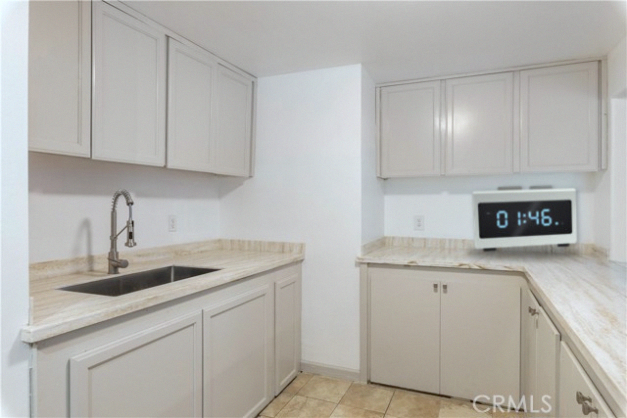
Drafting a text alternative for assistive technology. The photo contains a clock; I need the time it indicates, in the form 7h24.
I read 1h46
